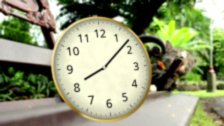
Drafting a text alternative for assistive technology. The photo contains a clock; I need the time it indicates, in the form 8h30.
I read 8h08
